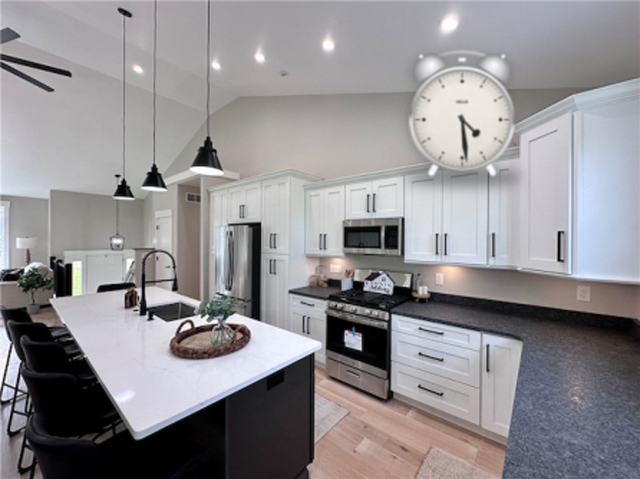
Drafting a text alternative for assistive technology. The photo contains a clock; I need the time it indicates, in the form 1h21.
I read 4h29
